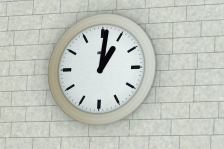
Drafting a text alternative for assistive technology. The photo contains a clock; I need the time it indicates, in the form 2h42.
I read 1h01
